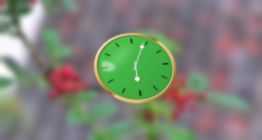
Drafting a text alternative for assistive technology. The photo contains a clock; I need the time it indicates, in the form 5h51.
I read 6h04
